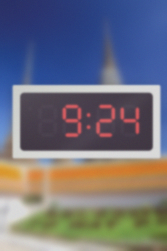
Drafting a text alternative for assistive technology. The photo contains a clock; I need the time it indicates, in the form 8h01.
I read 9h24
